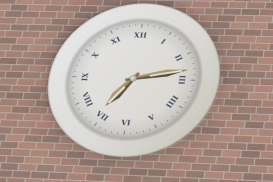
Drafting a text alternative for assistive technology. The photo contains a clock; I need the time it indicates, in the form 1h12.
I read 7h13
